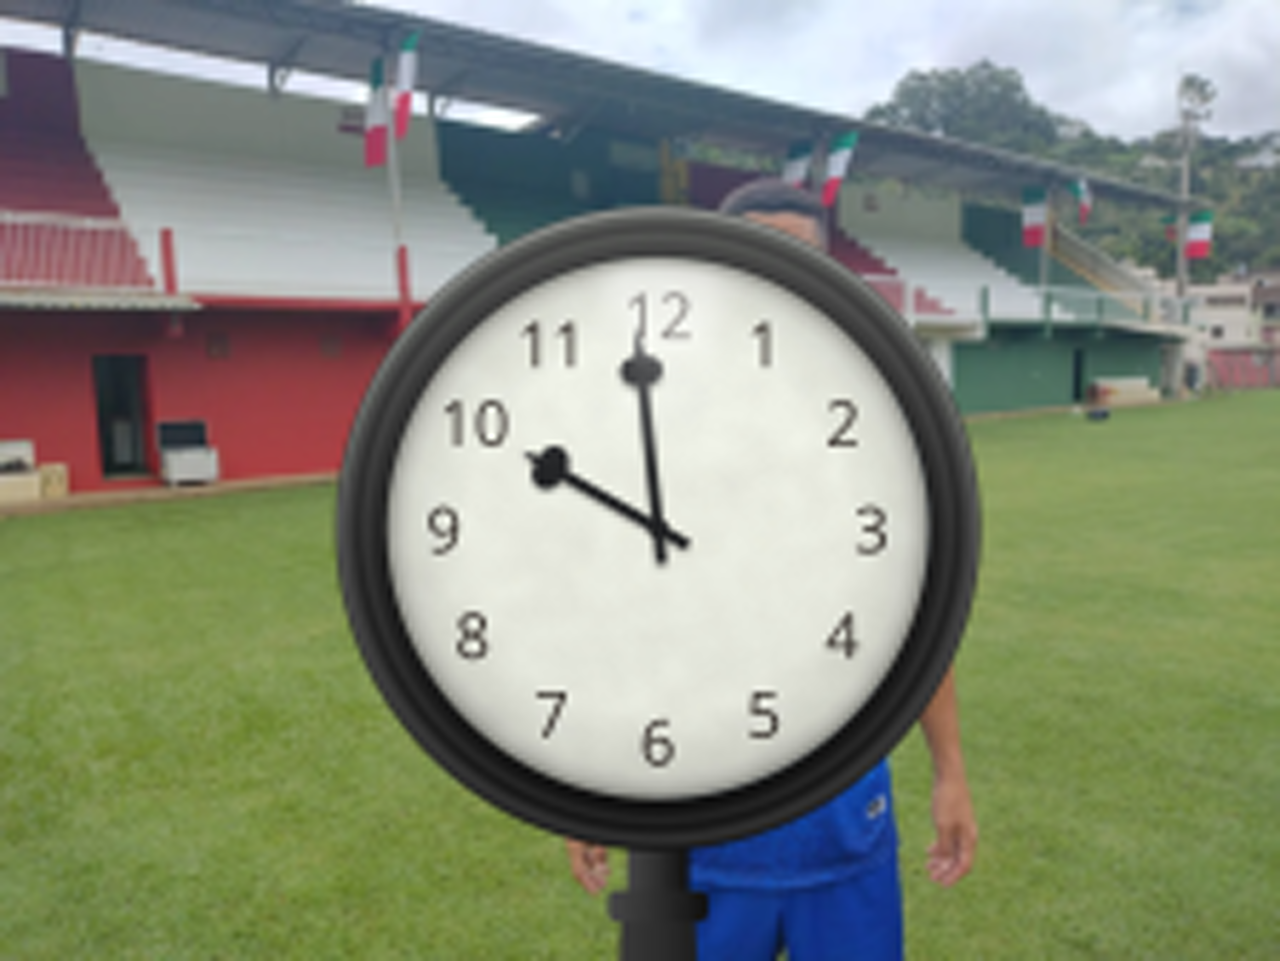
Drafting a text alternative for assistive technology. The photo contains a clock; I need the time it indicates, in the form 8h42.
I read 9h59
